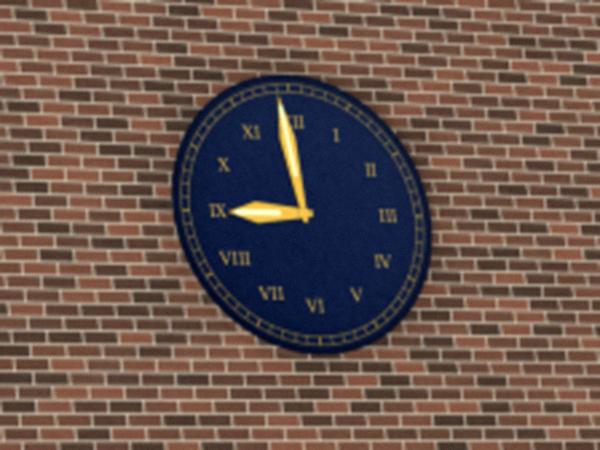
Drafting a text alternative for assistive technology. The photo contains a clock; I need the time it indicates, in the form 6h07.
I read 8h59
